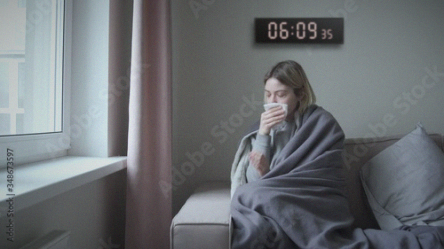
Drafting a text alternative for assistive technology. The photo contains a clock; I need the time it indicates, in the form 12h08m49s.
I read 6h09m35s
